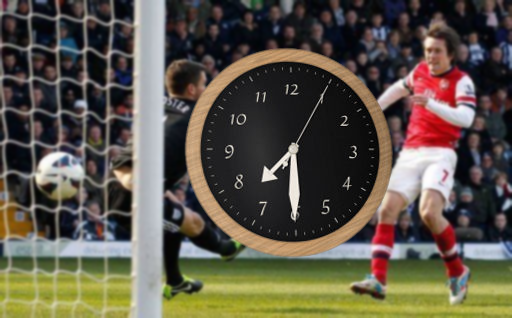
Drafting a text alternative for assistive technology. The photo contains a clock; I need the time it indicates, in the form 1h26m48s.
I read 7h30m05s
